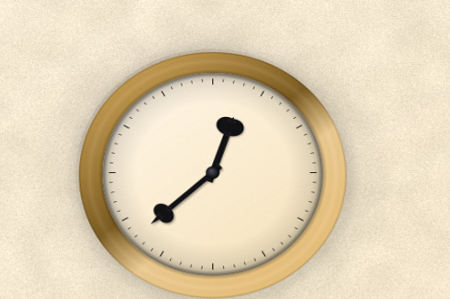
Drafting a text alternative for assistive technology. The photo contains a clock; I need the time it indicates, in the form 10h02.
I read 12h38
